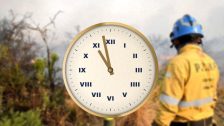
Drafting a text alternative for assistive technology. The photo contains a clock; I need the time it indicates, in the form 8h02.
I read 10h58
